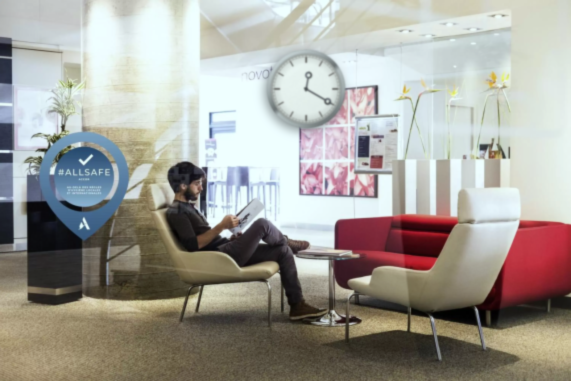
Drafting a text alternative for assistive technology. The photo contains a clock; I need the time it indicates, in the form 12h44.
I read 12h20
